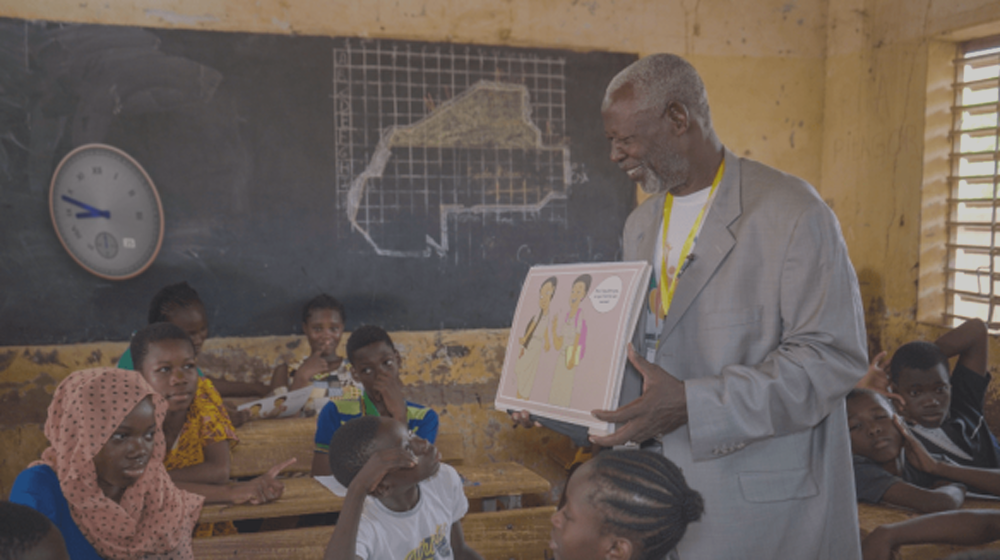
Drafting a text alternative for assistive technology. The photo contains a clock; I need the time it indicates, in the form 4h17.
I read 8h48
